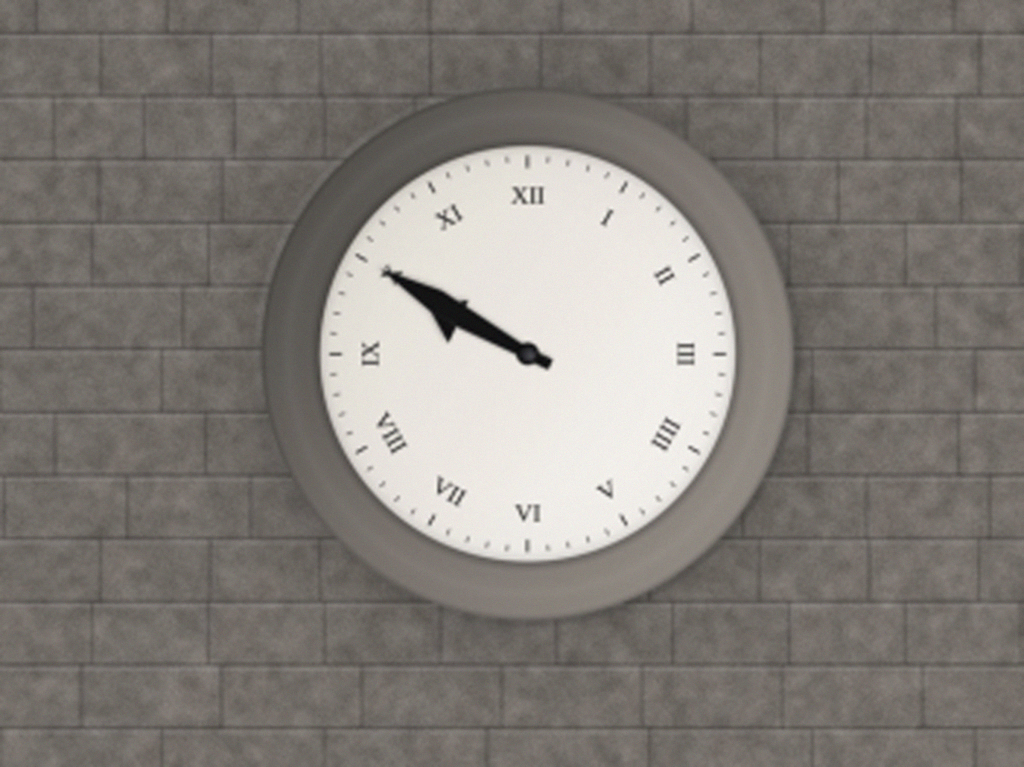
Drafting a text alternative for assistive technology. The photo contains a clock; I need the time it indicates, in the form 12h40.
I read 9h50
